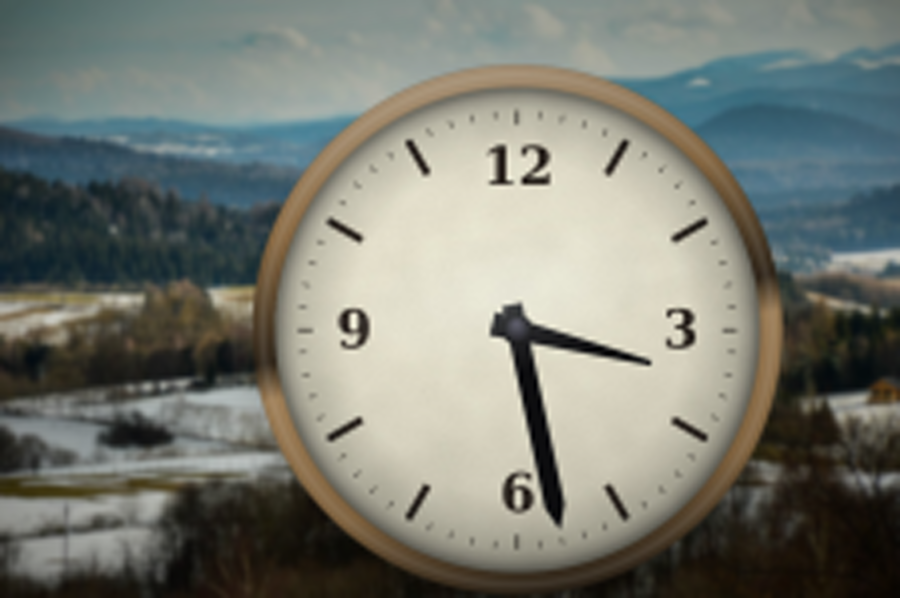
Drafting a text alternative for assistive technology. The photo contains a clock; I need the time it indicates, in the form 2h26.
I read 3h28
